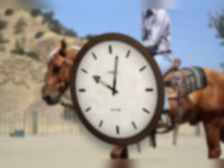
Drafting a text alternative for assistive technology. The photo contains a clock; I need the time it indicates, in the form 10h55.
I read 10h02
